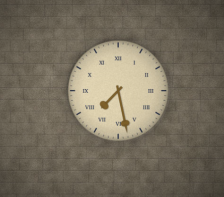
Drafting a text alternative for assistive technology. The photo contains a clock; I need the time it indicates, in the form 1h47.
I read 7h28
